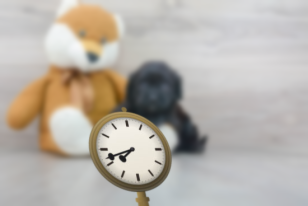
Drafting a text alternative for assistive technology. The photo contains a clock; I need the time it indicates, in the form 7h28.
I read 7h42
